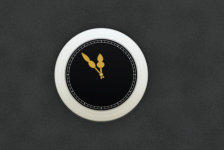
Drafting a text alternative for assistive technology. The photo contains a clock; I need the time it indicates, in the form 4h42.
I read 11h53
